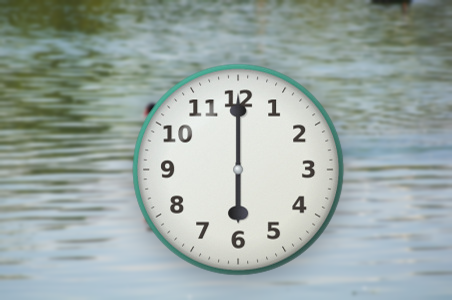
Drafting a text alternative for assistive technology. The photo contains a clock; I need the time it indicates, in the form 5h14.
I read 6h00
